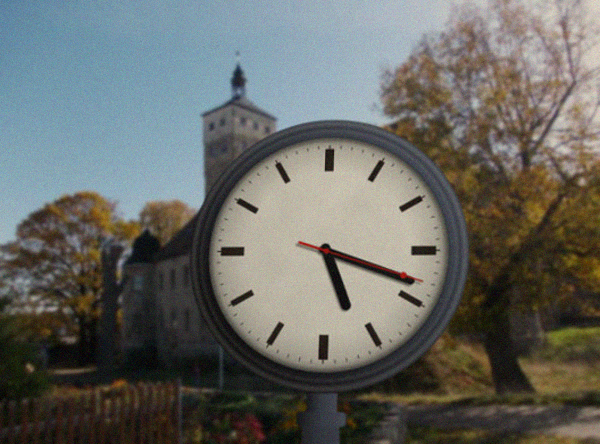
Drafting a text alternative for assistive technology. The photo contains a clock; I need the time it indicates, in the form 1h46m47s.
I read 5h18m18s
